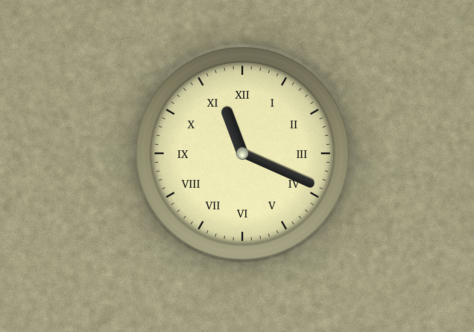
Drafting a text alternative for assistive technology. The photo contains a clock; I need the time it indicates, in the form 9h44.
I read 11h19
